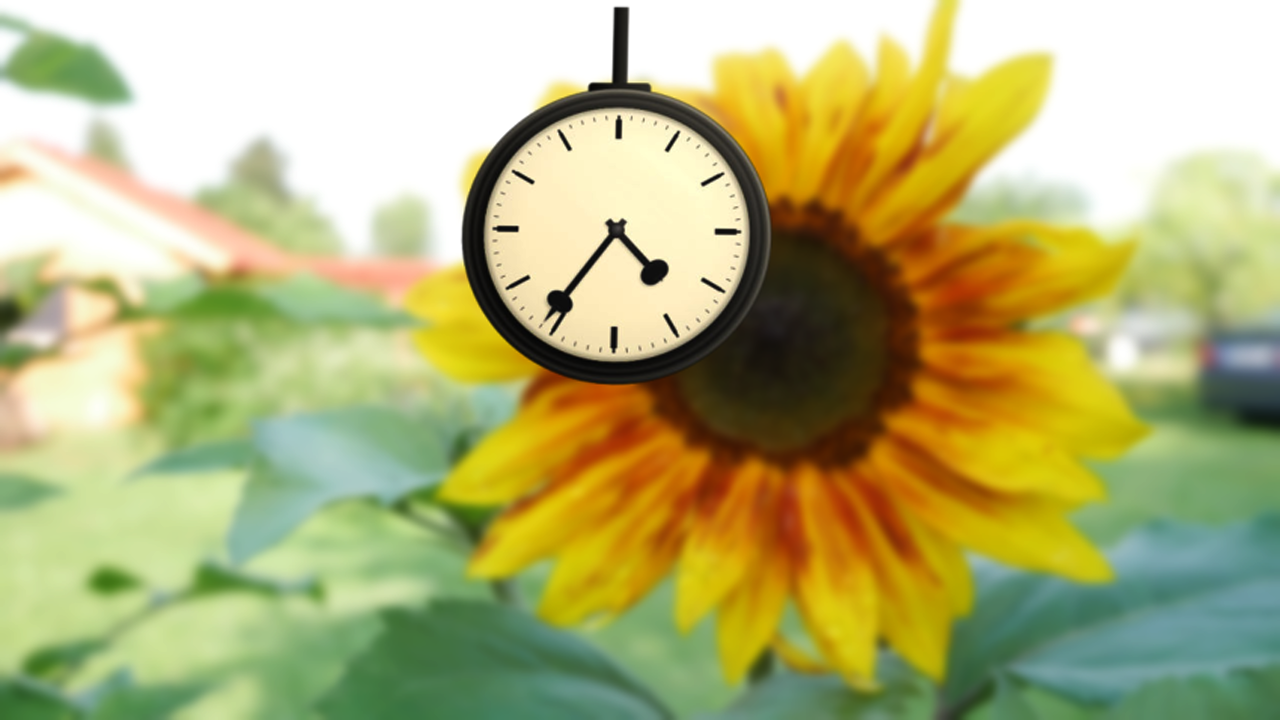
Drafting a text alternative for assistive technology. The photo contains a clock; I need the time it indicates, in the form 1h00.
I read 4h36
